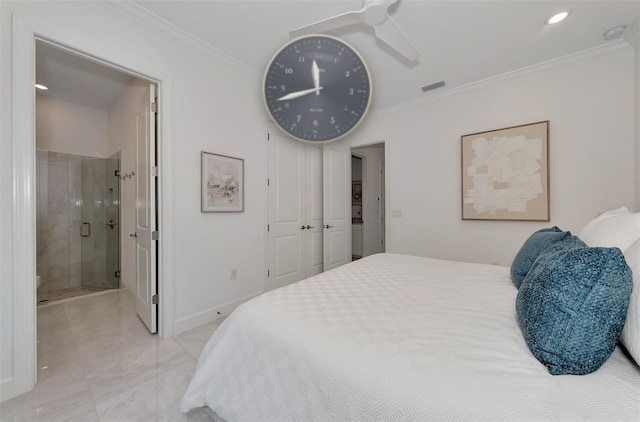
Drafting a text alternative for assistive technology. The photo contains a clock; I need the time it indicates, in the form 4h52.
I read 11h42
